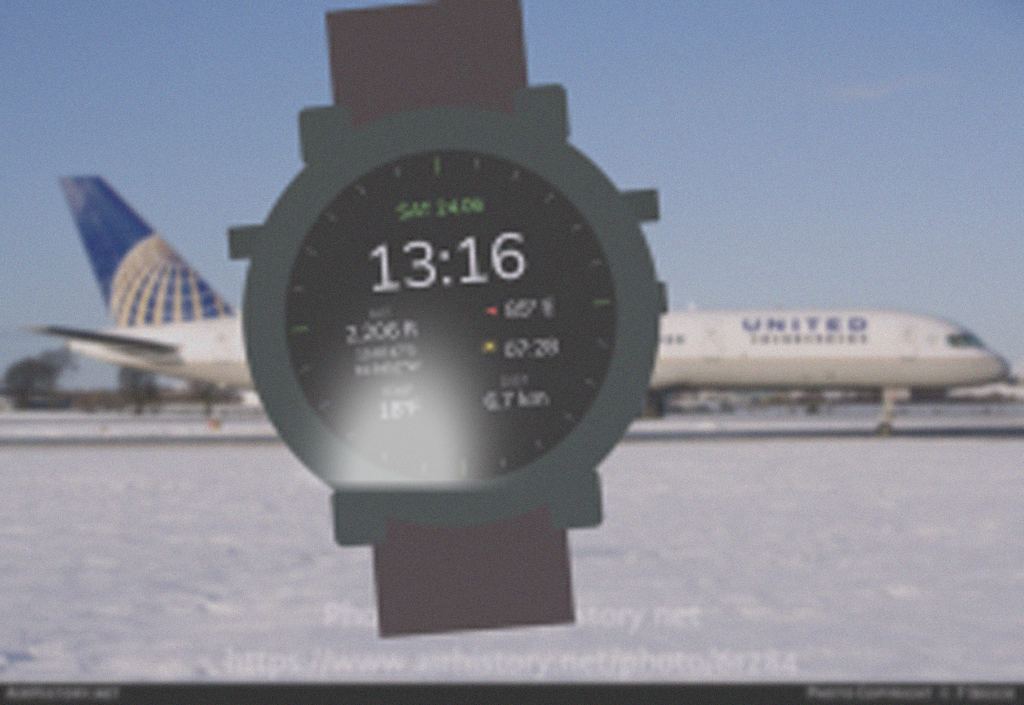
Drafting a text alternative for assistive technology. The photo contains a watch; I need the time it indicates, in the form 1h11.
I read 13h16
